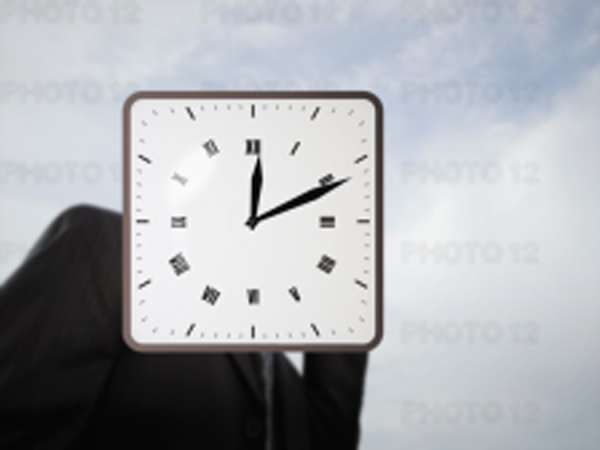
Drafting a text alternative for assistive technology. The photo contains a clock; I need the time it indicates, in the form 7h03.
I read 12h11
